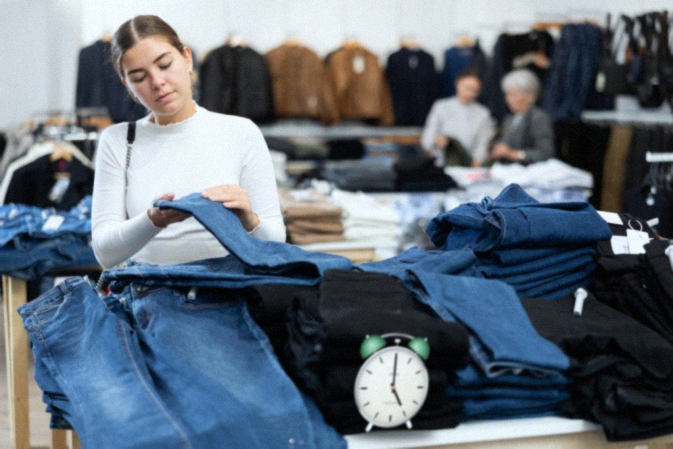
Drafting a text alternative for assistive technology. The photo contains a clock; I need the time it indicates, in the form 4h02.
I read 5h00
